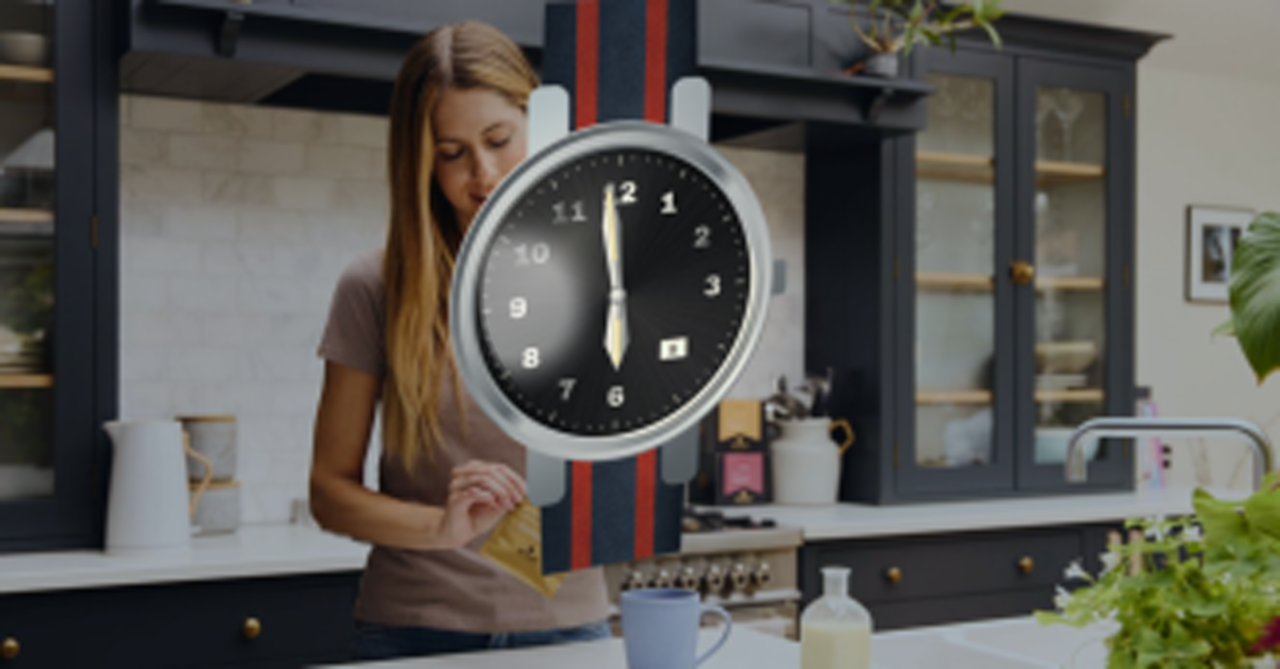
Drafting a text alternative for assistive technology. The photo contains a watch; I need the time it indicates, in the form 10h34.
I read 5h59
